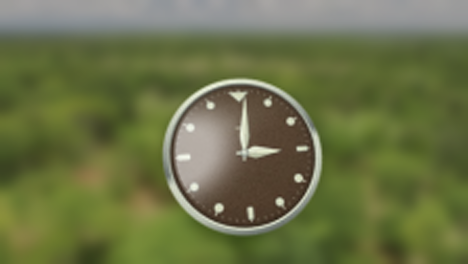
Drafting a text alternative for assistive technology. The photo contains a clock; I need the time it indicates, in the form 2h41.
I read 3h01
